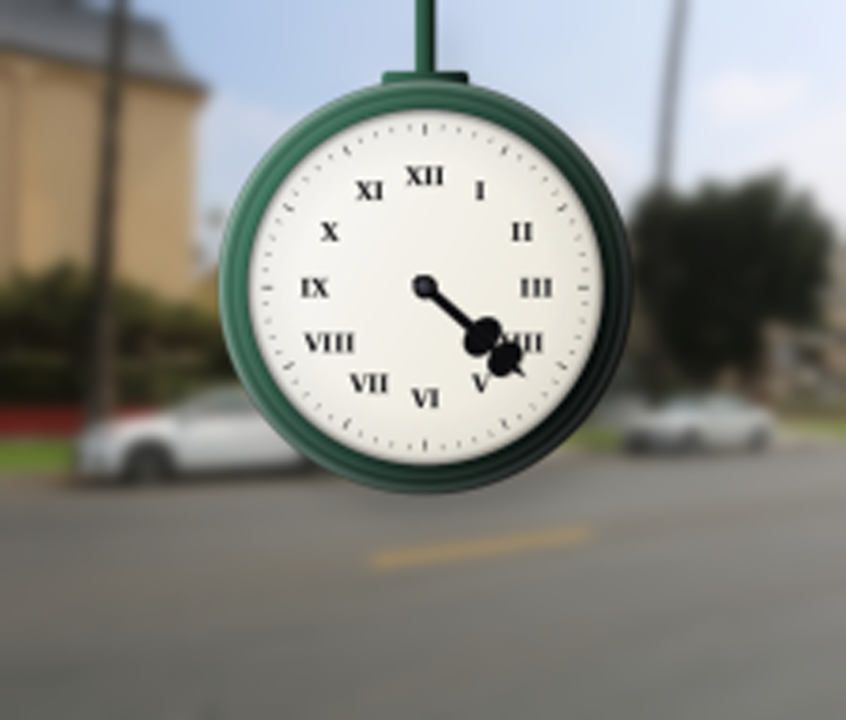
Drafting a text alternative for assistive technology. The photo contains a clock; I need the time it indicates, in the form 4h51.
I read 4h22
